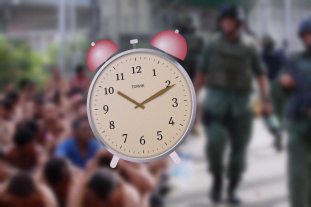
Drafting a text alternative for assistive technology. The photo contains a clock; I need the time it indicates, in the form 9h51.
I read 10h11
